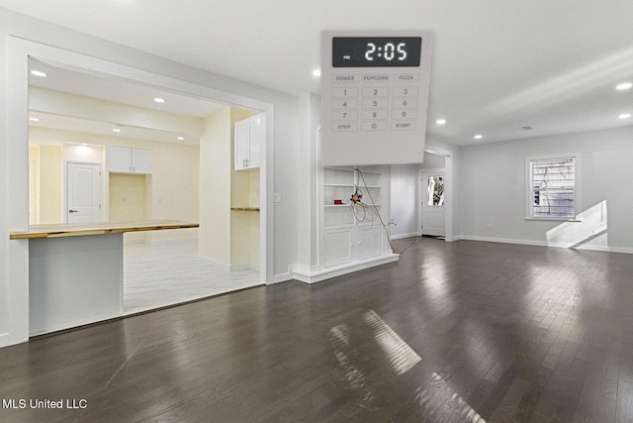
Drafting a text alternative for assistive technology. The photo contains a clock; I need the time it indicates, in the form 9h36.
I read 2h05
